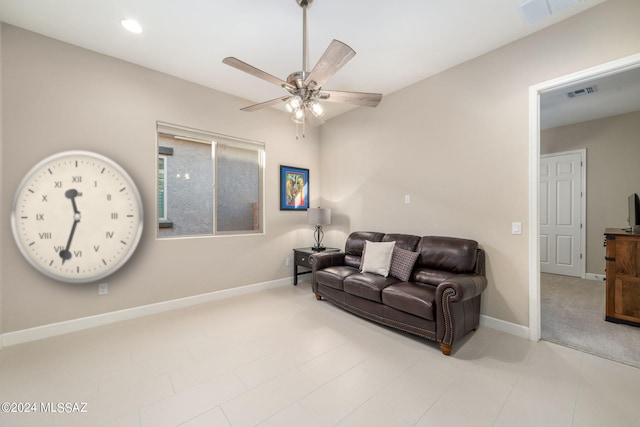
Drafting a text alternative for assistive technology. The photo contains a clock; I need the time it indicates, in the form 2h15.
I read 11h33
